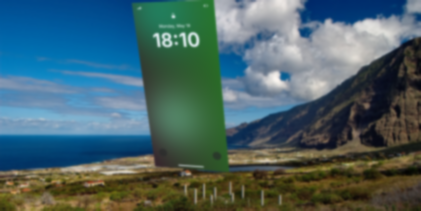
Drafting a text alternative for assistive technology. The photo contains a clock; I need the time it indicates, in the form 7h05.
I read 18h10
